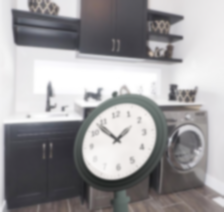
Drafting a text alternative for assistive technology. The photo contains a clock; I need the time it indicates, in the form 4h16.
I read 1h53
